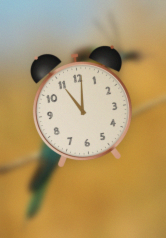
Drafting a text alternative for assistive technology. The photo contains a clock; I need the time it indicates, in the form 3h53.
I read 11h01
